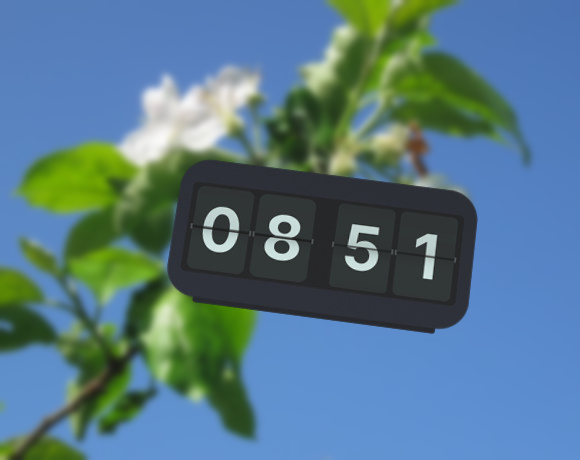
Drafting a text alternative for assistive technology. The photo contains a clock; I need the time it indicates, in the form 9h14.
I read 8h51
